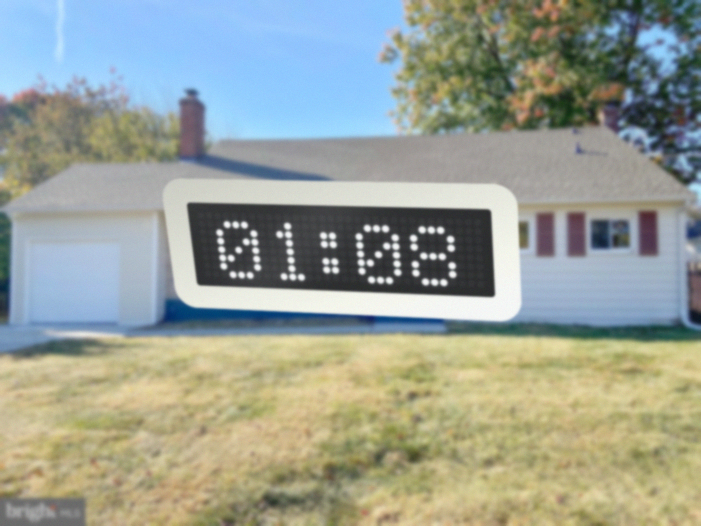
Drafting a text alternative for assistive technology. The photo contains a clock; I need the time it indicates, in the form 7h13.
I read 1h08
